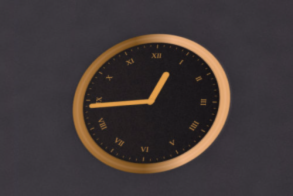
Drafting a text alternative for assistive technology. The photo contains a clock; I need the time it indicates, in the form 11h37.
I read 12h44
